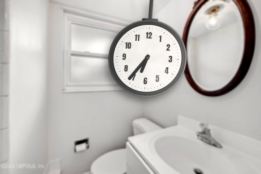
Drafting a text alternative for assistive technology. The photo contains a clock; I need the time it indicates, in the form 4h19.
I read 6h36
